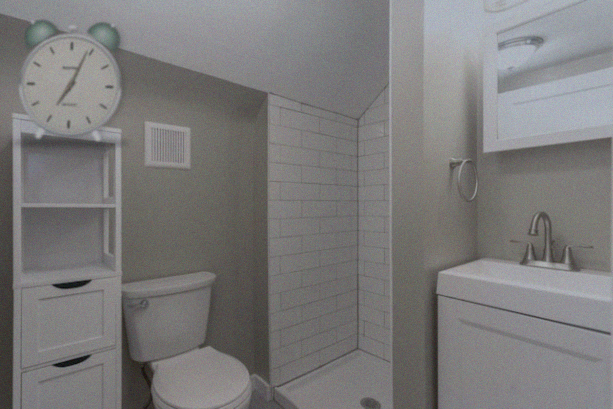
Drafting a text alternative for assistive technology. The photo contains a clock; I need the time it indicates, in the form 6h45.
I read 7h04
